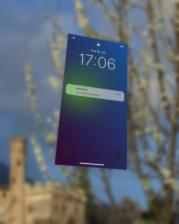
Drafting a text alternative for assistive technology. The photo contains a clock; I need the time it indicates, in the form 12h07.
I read 17h06
